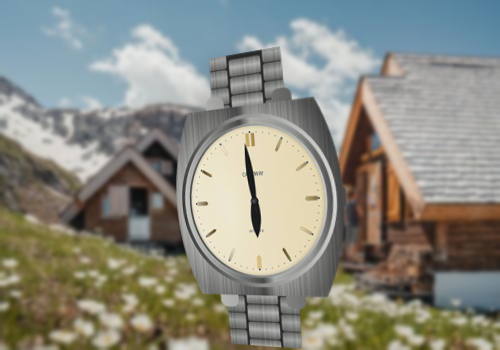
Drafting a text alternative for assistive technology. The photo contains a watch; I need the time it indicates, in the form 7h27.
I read 5h59
